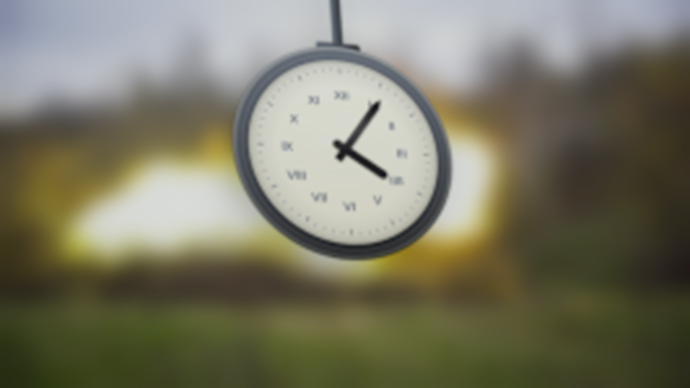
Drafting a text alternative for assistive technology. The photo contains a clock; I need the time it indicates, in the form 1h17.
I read 4h06
